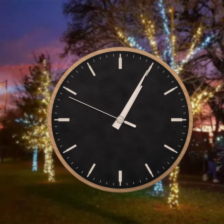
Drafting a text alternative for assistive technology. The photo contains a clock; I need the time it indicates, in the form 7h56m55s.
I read 1h04m49s
